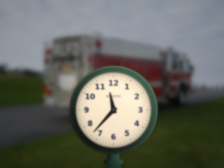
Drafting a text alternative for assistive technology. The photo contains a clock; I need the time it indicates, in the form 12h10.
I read 11h37
